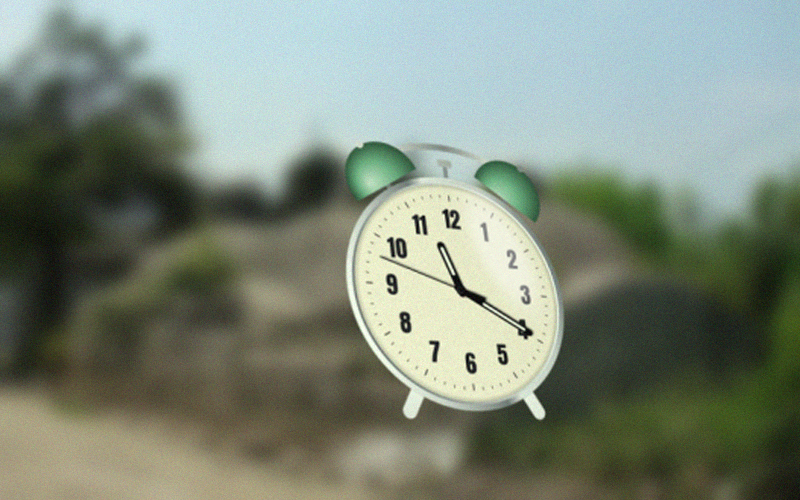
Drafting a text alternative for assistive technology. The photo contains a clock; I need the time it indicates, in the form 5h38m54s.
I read 11h19m48s
